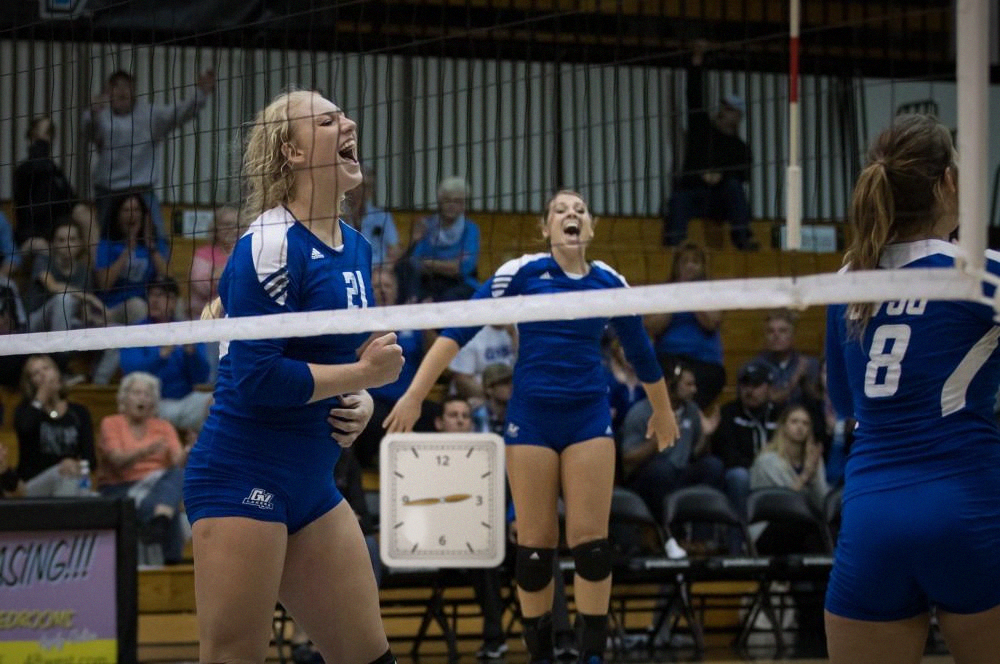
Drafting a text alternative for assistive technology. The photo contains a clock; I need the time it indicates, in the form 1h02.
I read 2h44
